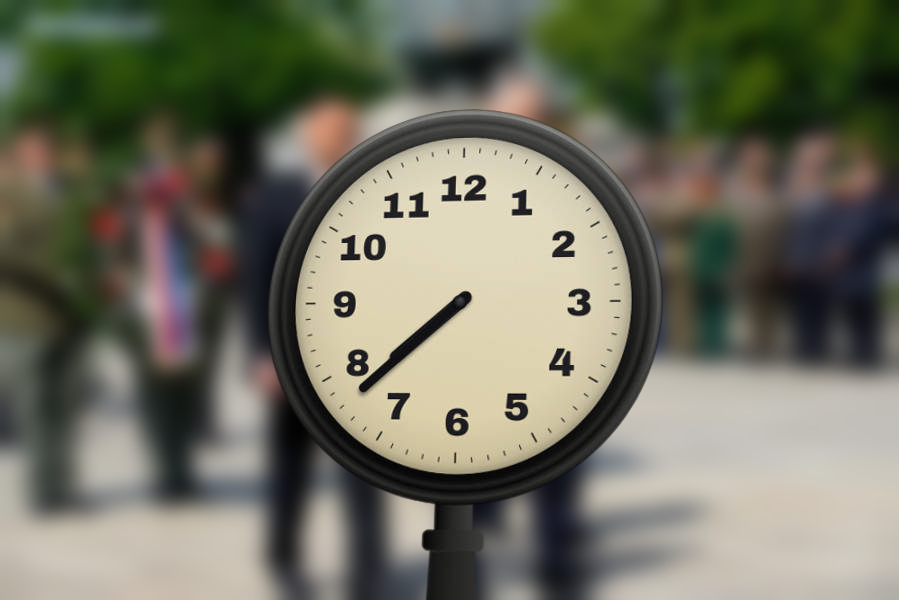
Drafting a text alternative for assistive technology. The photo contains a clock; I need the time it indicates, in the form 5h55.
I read 7h38
